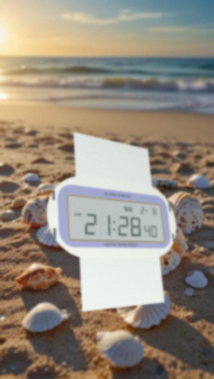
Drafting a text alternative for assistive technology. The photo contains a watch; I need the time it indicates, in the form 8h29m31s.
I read 21h28m40s
